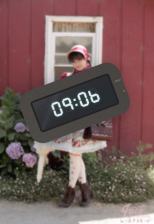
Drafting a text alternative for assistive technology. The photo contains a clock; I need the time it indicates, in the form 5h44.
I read 9h06
